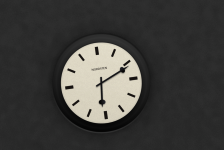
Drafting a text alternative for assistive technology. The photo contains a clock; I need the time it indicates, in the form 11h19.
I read 6h11
